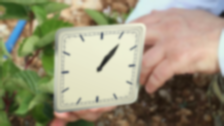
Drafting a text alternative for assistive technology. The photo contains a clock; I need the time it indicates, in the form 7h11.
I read 1h06
